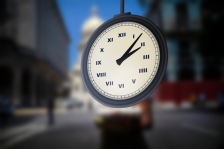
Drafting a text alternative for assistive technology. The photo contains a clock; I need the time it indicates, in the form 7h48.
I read 2h07
